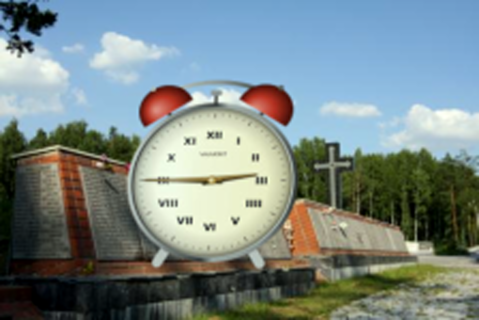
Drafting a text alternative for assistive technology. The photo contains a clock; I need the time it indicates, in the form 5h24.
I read 2h45
